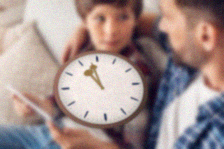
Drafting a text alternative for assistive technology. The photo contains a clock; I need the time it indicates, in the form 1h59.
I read 10h58
